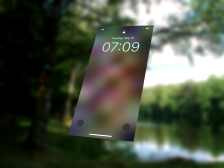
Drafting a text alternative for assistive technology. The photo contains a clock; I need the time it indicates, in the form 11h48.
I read 7h09
